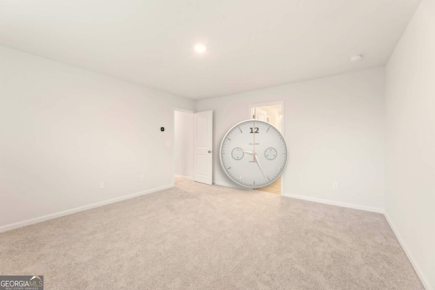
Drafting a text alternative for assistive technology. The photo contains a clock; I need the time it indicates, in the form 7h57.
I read 9h26
